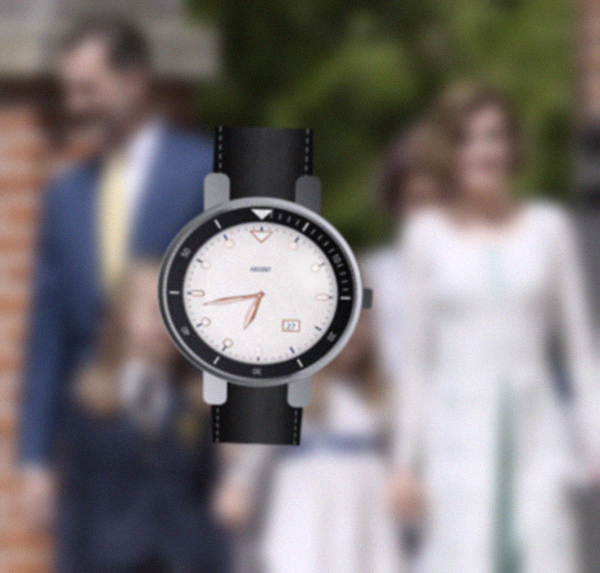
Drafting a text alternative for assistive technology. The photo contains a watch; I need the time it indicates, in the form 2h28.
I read 6h43
